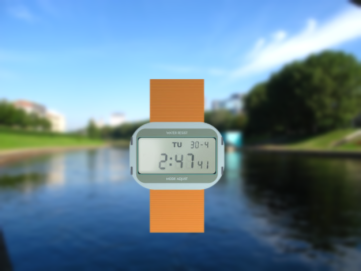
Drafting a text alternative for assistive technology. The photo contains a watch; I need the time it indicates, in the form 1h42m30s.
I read 2h47m41s
